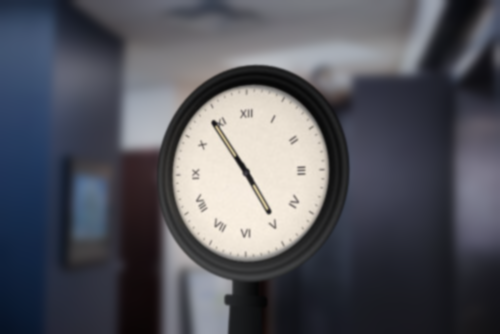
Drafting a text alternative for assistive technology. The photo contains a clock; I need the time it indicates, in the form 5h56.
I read 4h54
